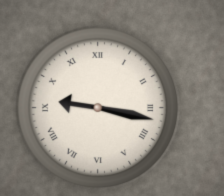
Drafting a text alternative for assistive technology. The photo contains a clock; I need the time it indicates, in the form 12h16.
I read 9h17
